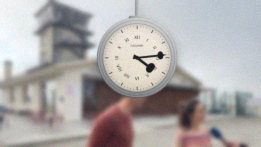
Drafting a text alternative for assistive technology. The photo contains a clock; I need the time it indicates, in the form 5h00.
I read 4h14
